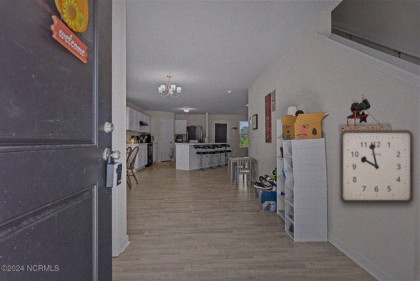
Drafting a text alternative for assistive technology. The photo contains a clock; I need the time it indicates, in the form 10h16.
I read 9h58
